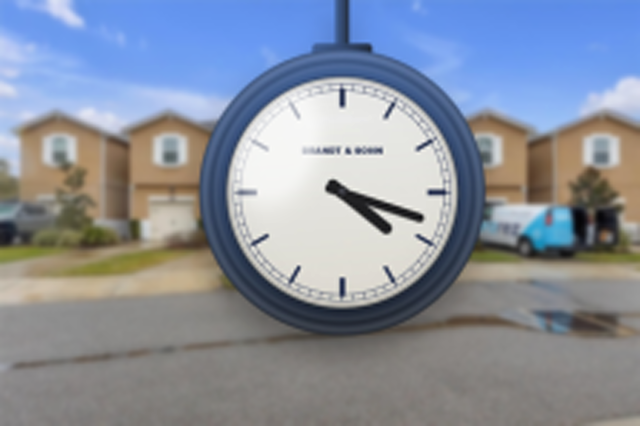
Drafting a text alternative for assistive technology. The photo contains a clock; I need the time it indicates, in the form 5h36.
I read 4h18
